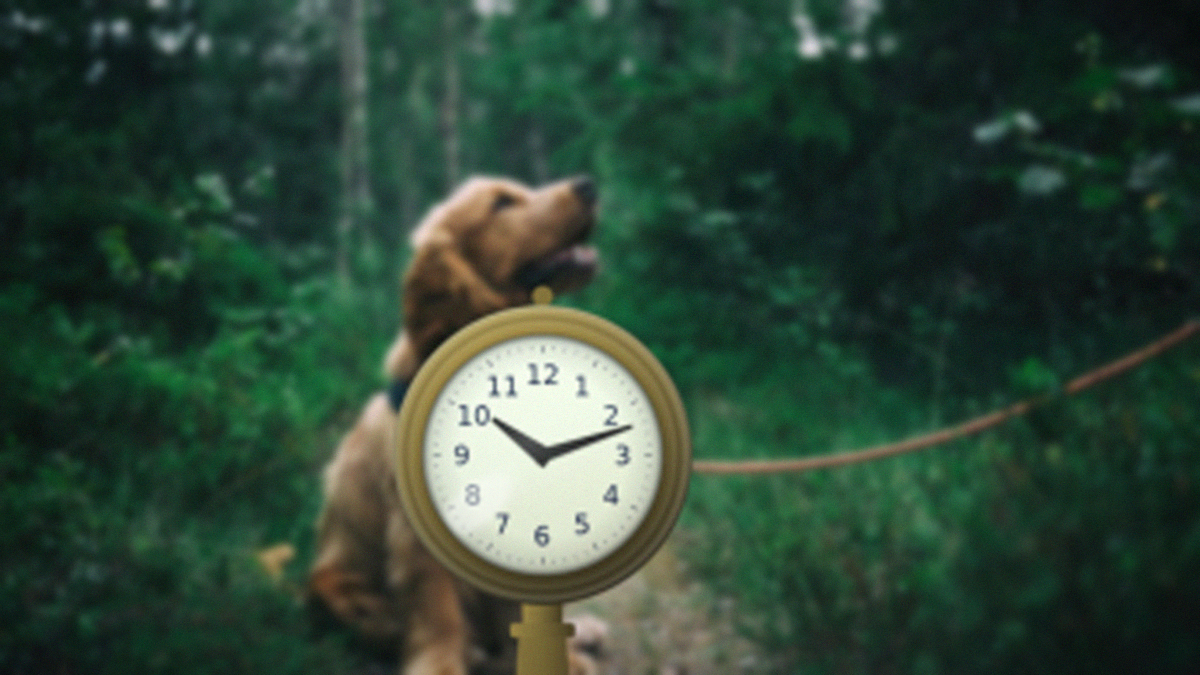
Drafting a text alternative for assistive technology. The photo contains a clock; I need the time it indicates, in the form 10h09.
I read 10h12
